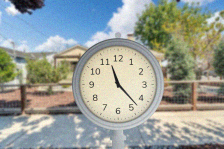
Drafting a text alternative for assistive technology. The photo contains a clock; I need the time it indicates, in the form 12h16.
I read 11h23
